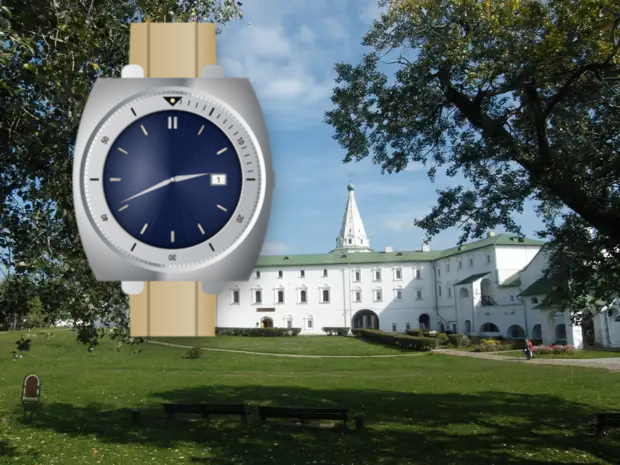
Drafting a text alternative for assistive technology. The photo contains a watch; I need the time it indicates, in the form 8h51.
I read 2h41
